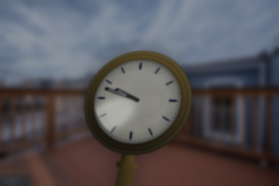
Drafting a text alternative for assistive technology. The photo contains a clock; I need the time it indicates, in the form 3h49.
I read 9h48
